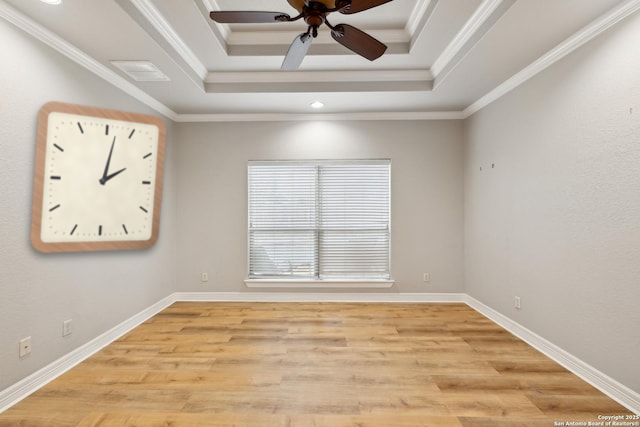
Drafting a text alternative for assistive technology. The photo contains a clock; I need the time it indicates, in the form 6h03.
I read 2h02
